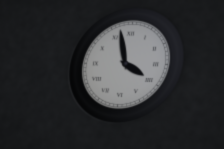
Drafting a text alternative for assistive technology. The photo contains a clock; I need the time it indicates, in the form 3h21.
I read 3h57
